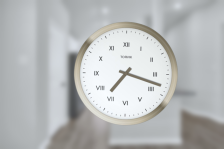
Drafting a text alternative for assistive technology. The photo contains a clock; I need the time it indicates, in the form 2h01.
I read 7h18
